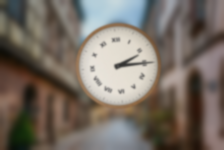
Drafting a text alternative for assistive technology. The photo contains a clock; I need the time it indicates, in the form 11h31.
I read 2h15
